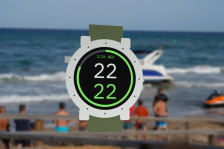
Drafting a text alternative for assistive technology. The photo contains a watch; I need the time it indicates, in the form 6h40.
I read 22h22
